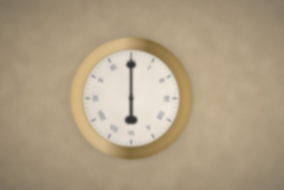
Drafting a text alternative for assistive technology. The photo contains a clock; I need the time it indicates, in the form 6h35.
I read 6h00
